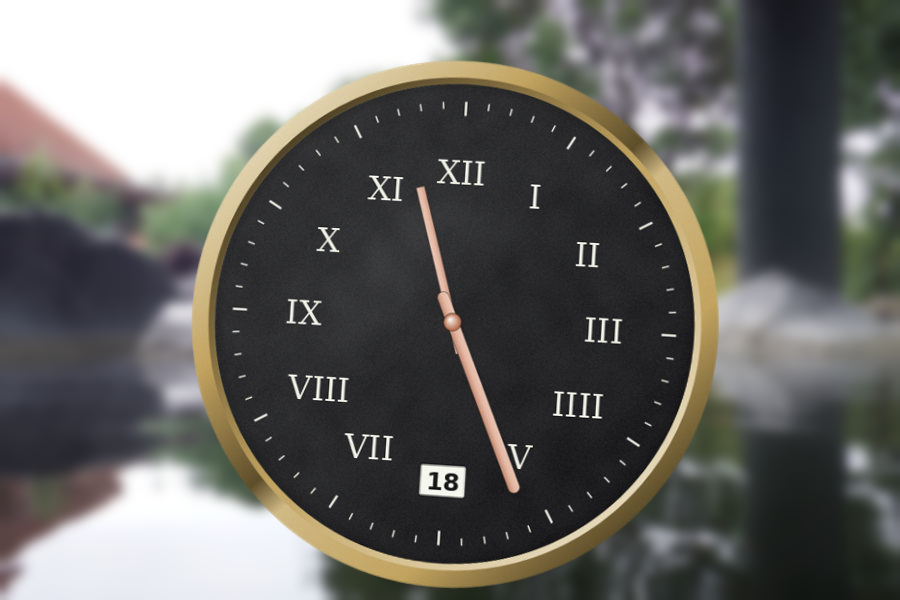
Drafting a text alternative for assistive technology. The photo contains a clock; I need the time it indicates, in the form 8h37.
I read 11h26
